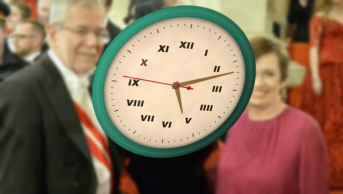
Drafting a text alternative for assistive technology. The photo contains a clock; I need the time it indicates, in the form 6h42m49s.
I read 5h11m46s
